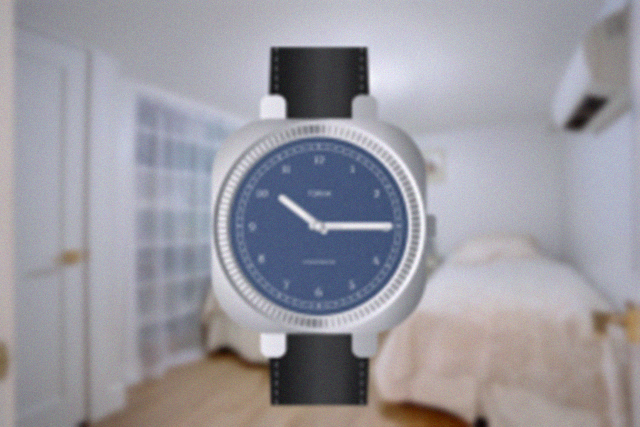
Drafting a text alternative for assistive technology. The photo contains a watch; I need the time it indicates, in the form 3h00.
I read 10h15
